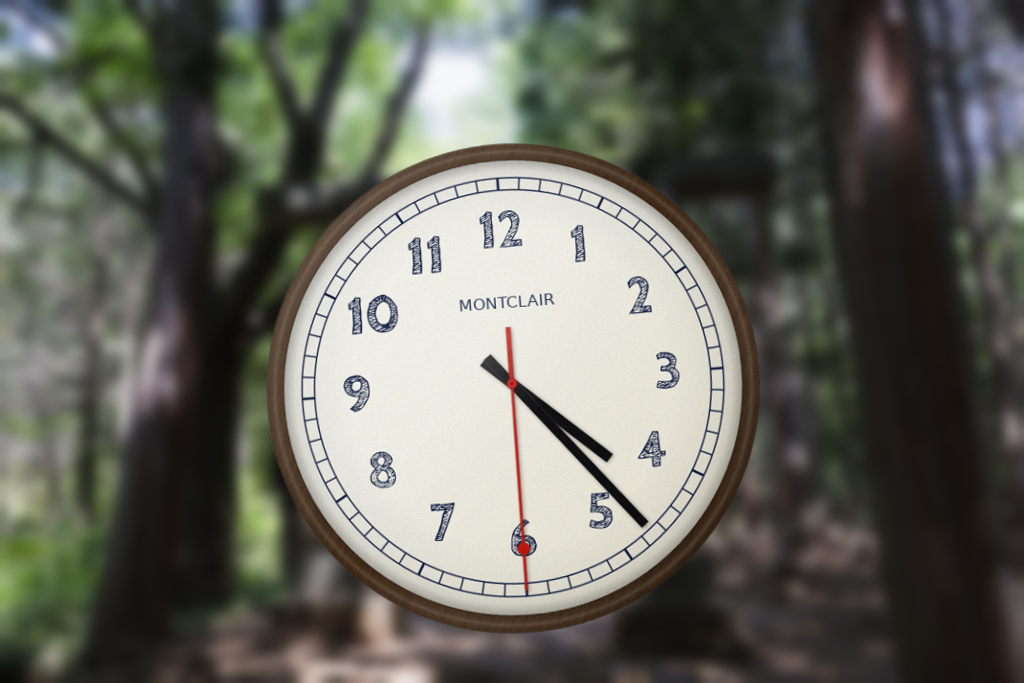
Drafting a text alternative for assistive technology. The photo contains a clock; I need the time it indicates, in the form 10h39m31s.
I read 4h23m30s
